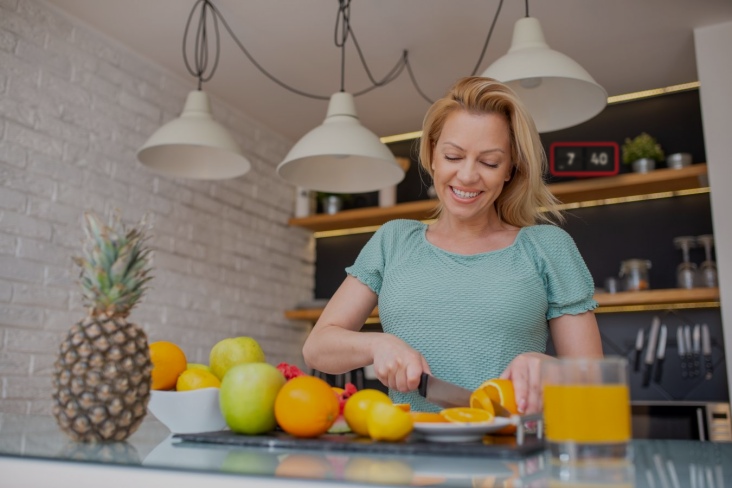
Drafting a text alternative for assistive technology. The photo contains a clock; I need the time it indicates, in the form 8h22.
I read 7h40
